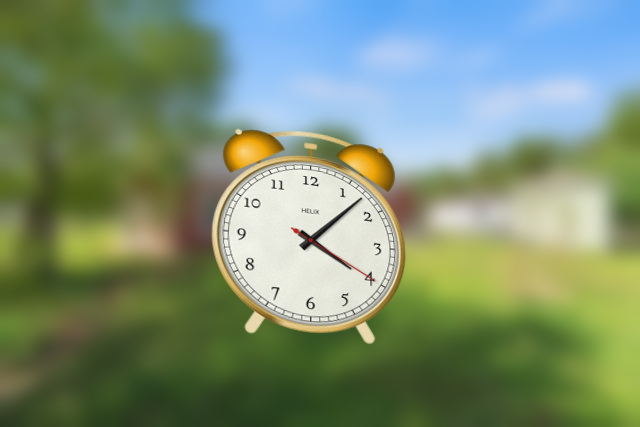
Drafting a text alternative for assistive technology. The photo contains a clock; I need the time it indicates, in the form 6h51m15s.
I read 4h07m20s
